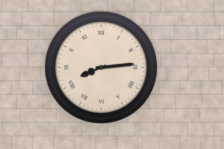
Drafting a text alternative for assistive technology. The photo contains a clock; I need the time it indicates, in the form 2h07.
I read 8h14
